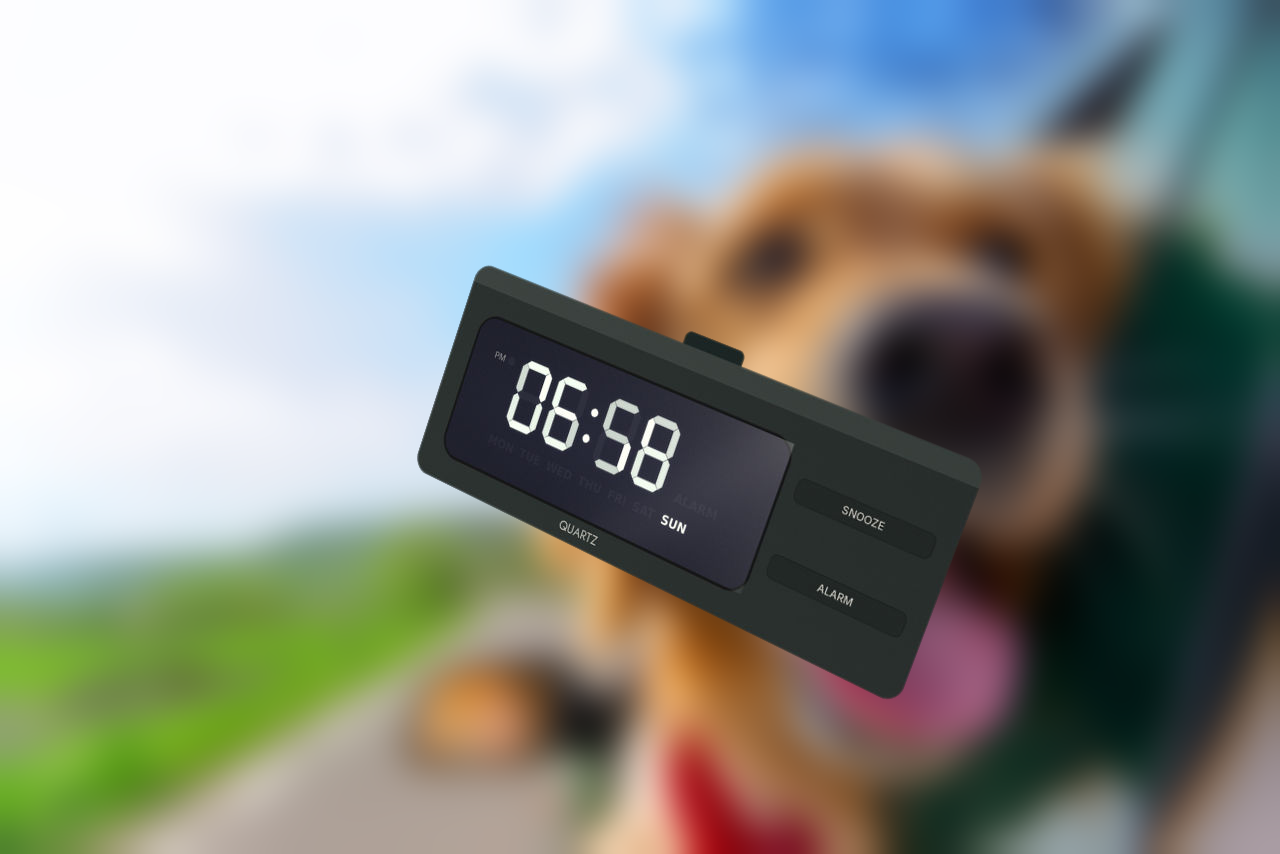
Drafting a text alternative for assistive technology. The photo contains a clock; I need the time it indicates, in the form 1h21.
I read 6h58
